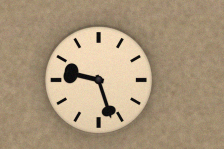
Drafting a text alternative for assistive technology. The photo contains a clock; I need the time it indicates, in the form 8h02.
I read 9h27
